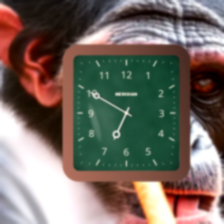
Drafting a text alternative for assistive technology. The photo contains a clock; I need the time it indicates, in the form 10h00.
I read 6h50
